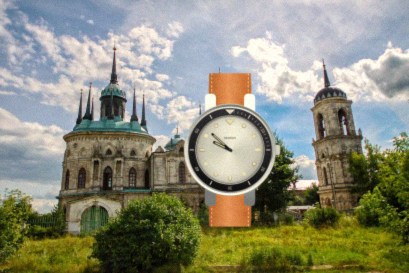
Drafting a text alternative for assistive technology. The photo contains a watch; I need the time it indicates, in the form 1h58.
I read 9h52
